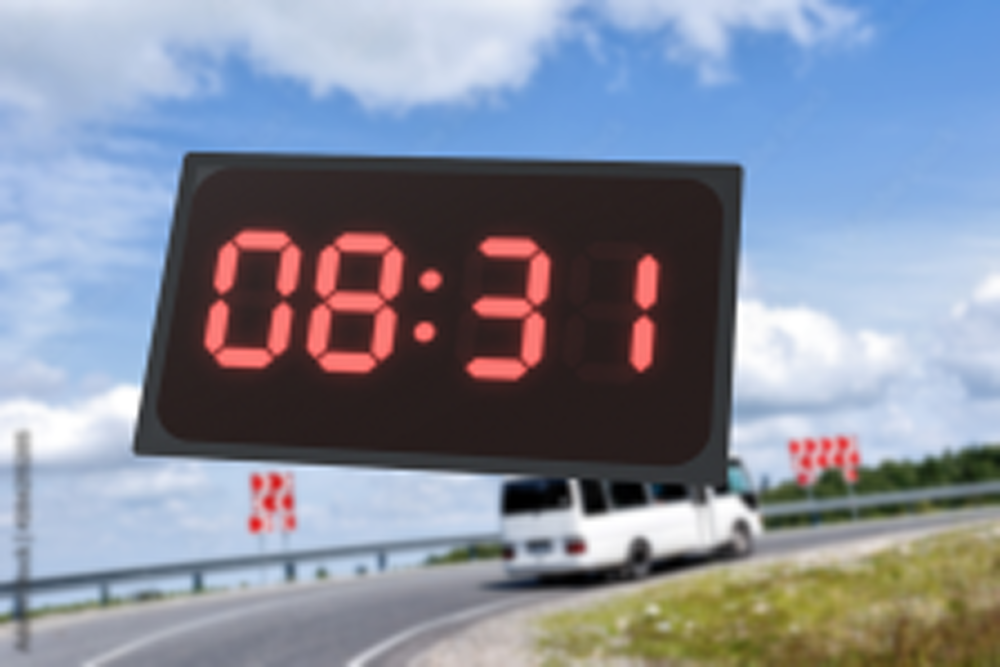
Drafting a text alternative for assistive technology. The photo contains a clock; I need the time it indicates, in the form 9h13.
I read 8h31
